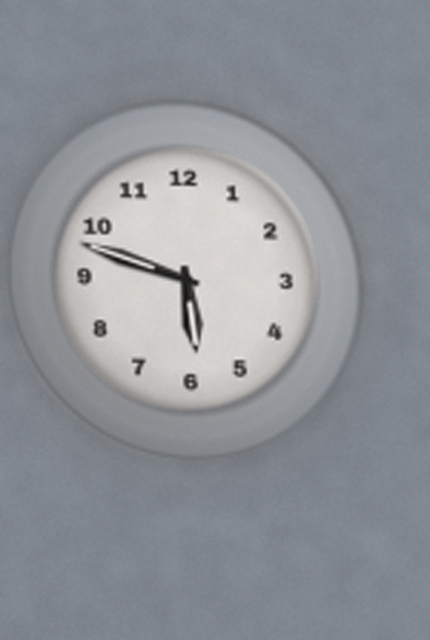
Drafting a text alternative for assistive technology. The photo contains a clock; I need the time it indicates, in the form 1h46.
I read 5h48
